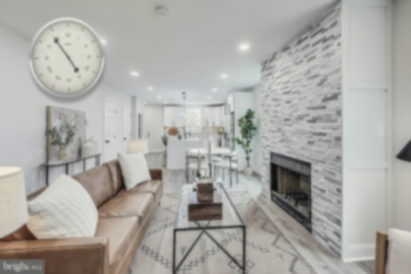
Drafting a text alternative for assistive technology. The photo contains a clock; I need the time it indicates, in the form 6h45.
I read 4h54
